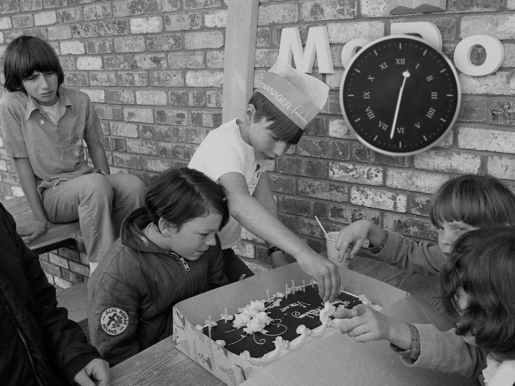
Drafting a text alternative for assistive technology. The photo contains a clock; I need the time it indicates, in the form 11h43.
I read 12h32
